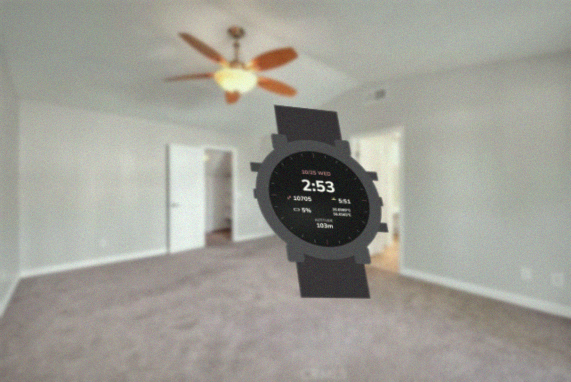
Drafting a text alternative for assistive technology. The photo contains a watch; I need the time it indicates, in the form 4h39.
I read 2h53
